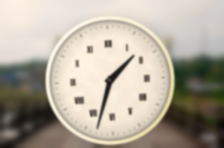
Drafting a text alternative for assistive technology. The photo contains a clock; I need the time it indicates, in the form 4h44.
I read 1h33
